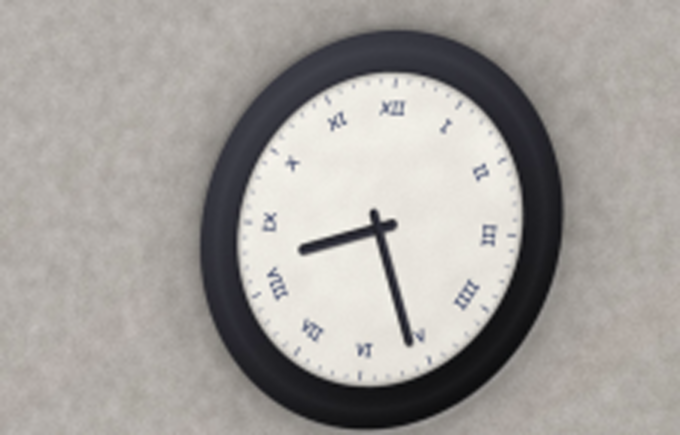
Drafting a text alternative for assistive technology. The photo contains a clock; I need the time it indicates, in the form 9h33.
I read 8h26
